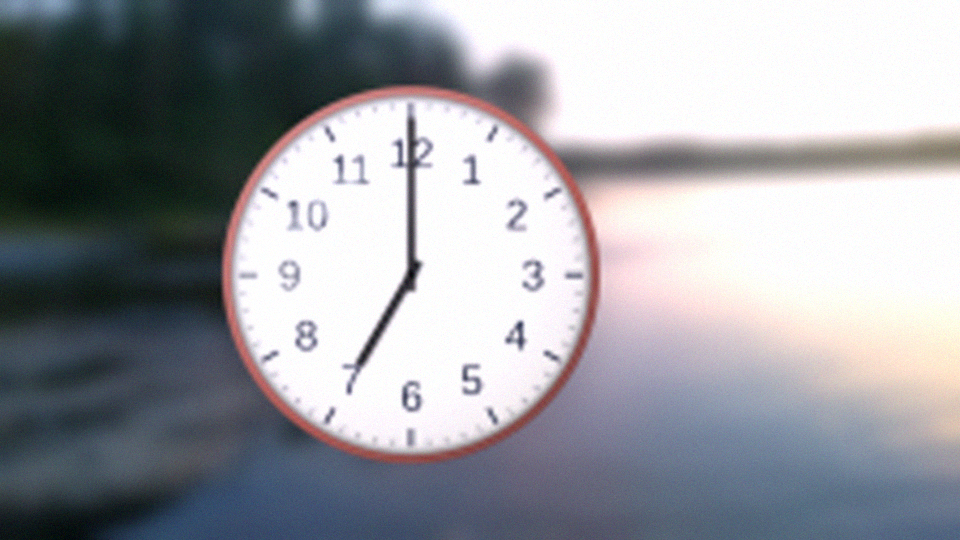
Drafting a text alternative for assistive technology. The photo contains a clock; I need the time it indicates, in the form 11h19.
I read 7h00
